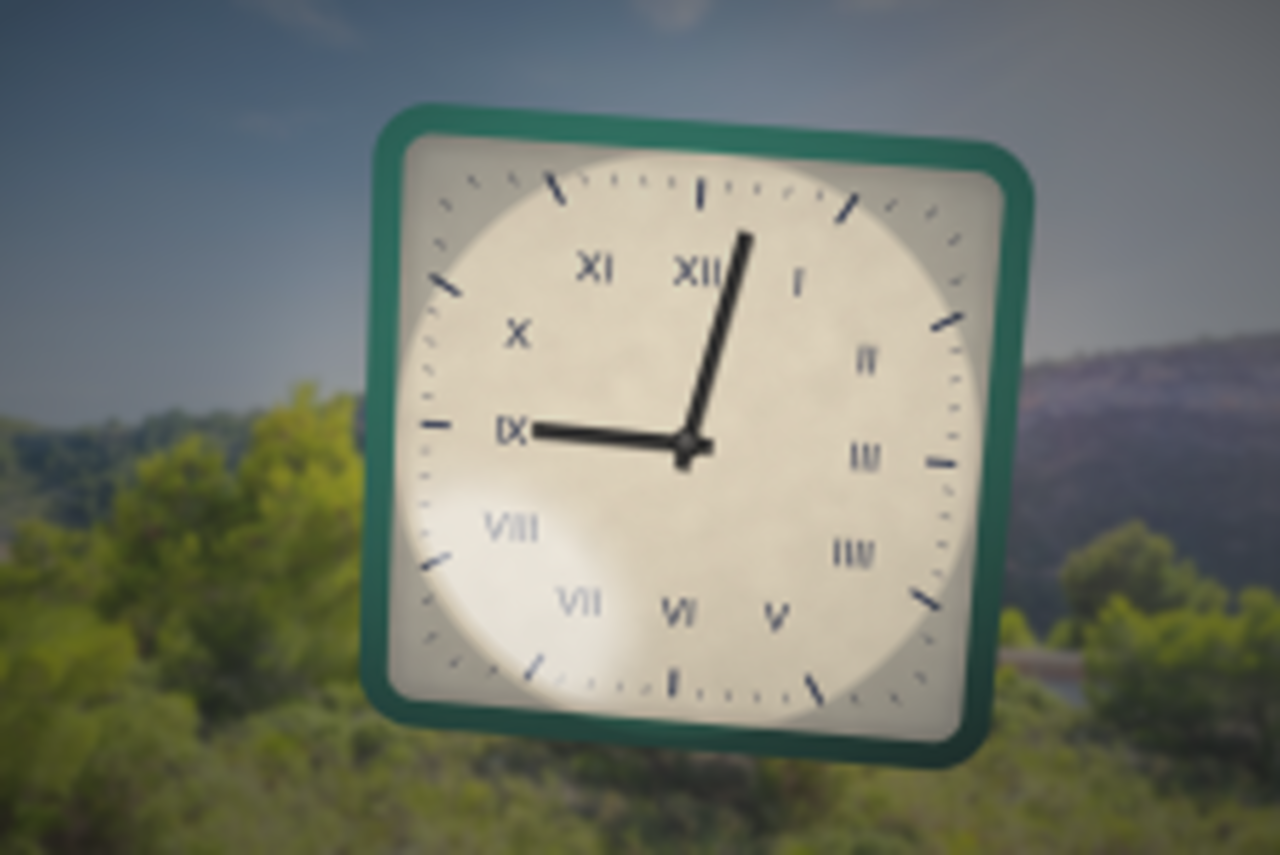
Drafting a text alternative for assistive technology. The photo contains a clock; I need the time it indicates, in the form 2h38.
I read 9h02
